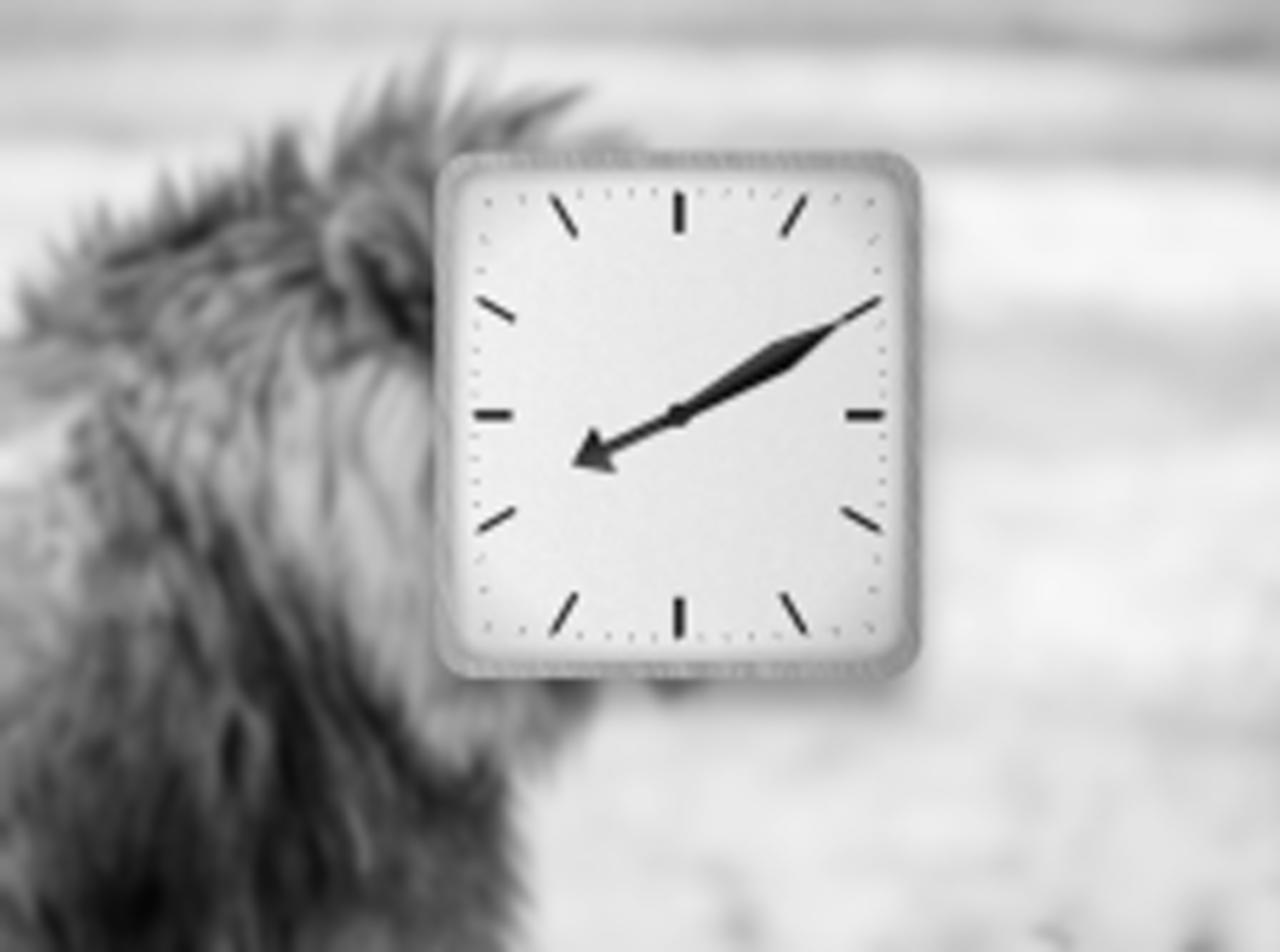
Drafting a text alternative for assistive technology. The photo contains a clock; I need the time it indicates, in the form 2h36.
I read 8h10
